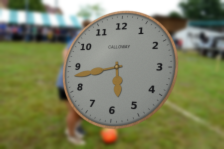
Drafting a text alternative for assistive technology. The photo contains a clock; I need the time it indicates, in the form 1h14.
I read 5h43
